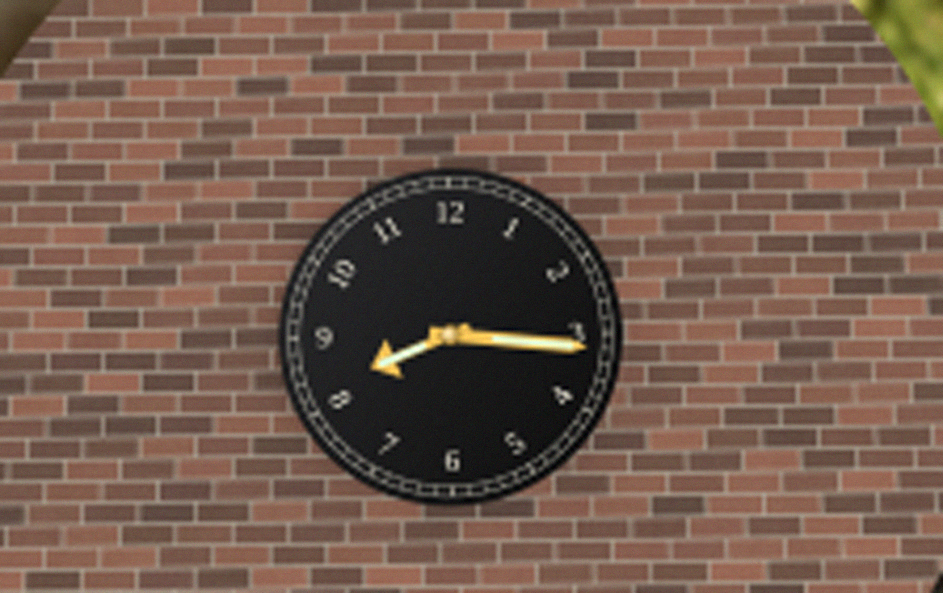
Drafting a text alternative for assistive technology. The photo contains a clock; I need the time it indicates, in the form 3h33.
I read 8h16
